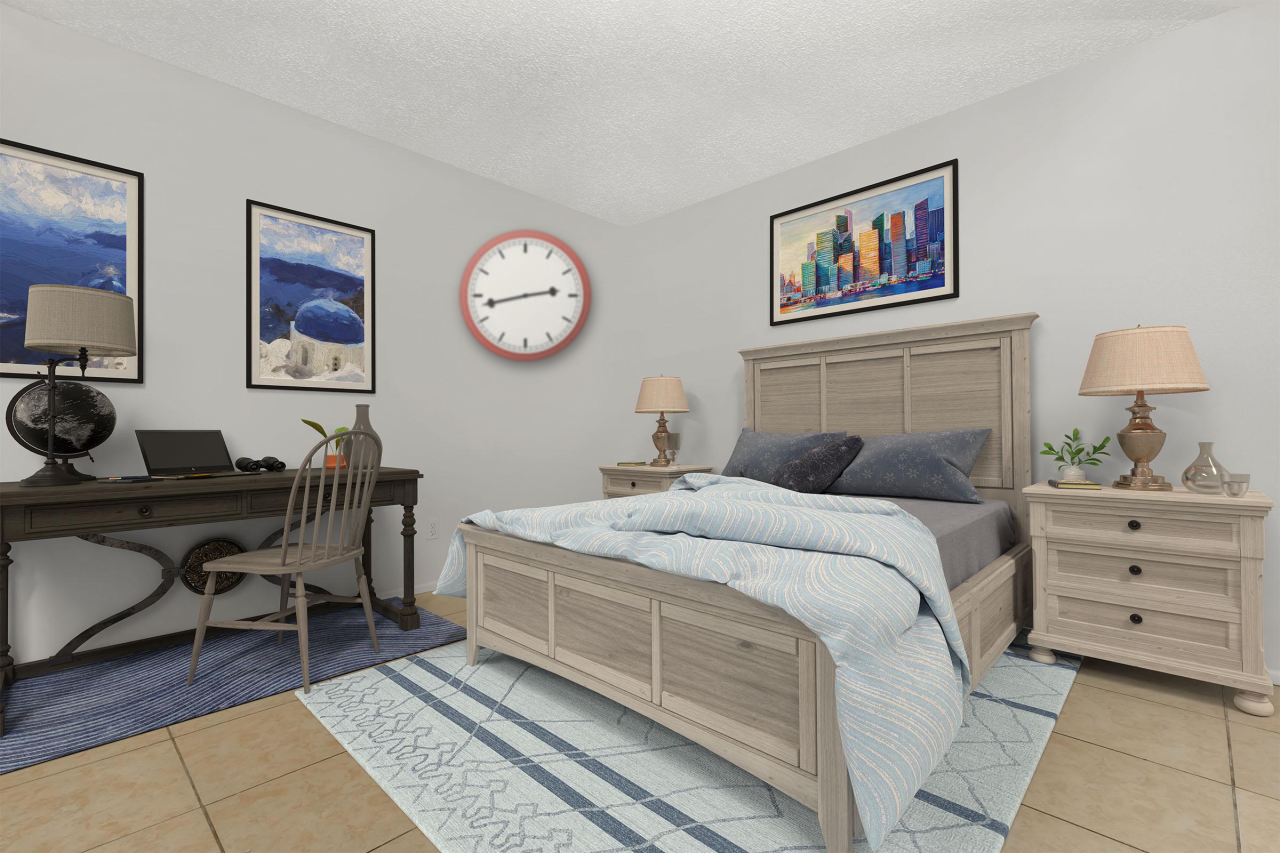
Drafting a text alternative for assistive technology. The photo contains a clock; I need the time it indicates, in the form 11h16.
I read 2h43
